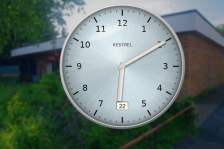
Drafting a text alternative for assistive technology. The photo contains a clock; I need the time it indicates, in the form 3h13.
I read 6h10
